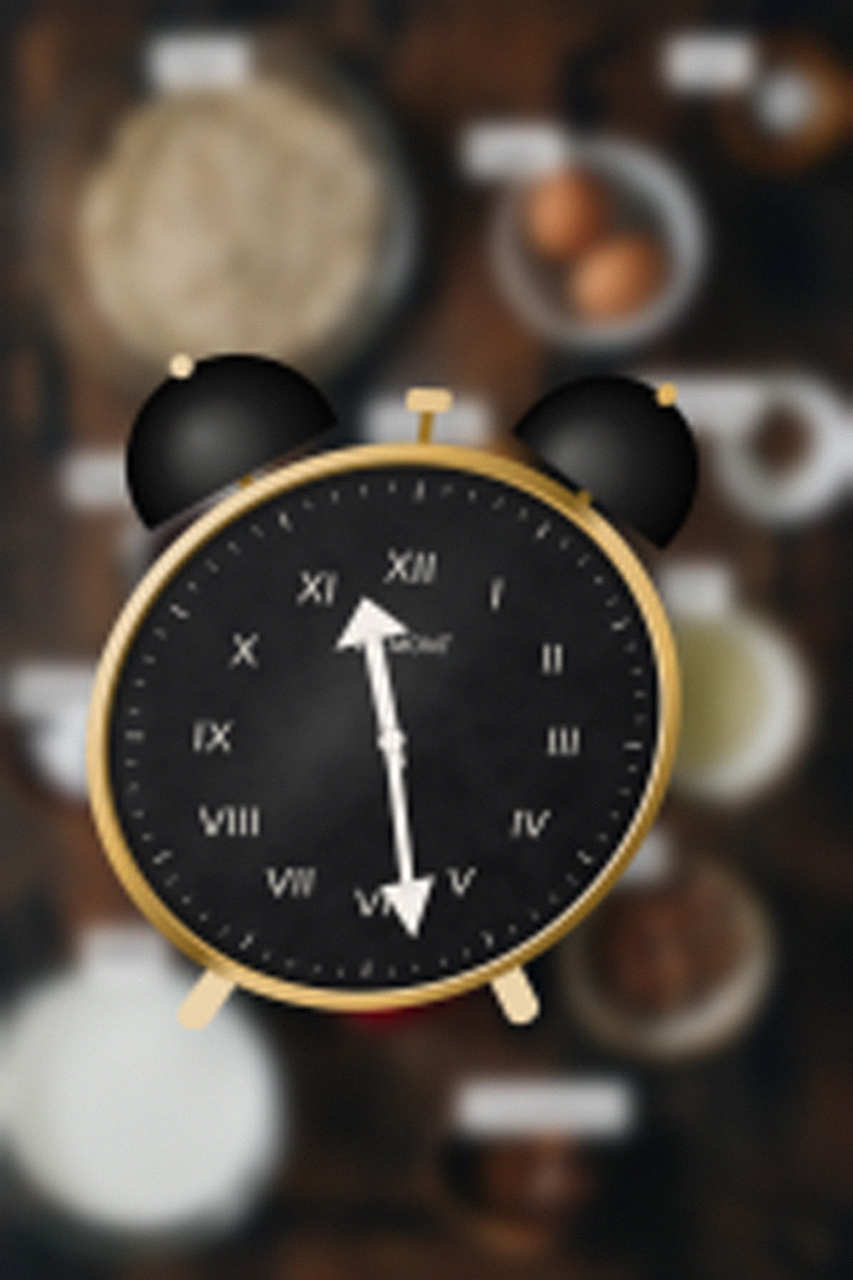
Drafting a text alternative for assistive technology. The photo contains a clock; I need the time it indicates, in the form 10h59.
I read 11h28
